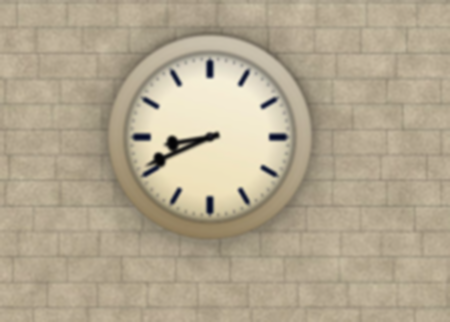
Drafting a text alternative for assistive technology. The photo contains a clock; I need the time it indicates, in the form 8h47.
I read 8h41
